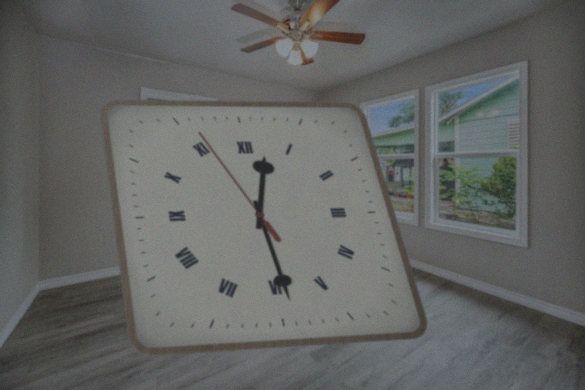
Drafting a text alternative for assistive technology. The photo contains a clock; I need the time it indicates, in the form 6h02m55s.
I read 12h28m56s
